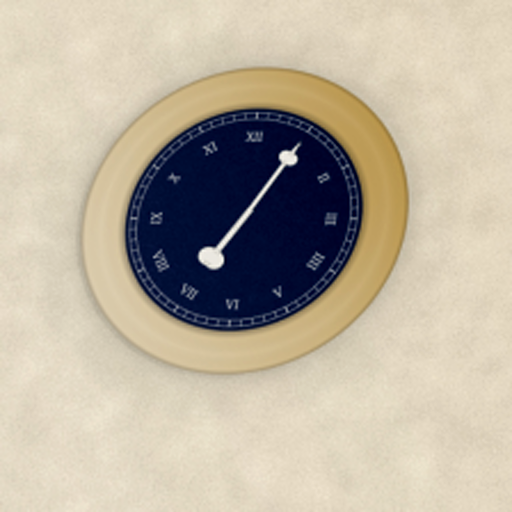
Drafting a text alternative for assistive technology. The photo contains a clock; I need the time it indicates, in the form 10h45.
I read 7h05
